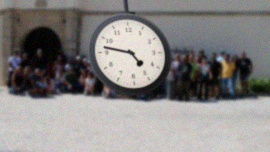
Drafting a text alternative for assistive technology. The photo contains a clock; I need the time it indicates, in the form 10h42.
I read 4h47
